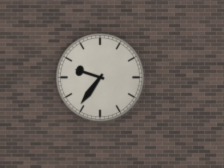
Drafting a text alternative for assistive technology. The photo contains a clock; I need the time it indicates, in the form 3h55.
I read 9h36
